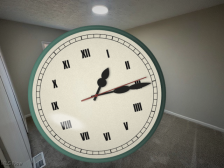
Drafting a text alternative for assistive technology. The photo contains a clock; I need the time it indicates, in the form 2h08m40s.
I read 1h15m14s
